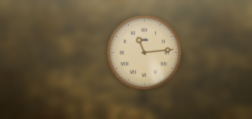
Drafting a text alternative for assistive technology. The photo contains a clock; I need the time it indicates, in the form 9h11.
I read 11h14
